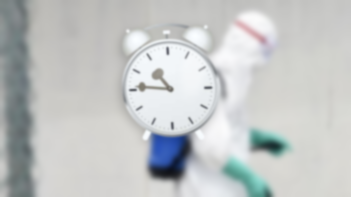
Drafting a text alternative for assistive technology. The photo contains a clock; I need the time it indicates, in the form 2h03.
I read 10h46
